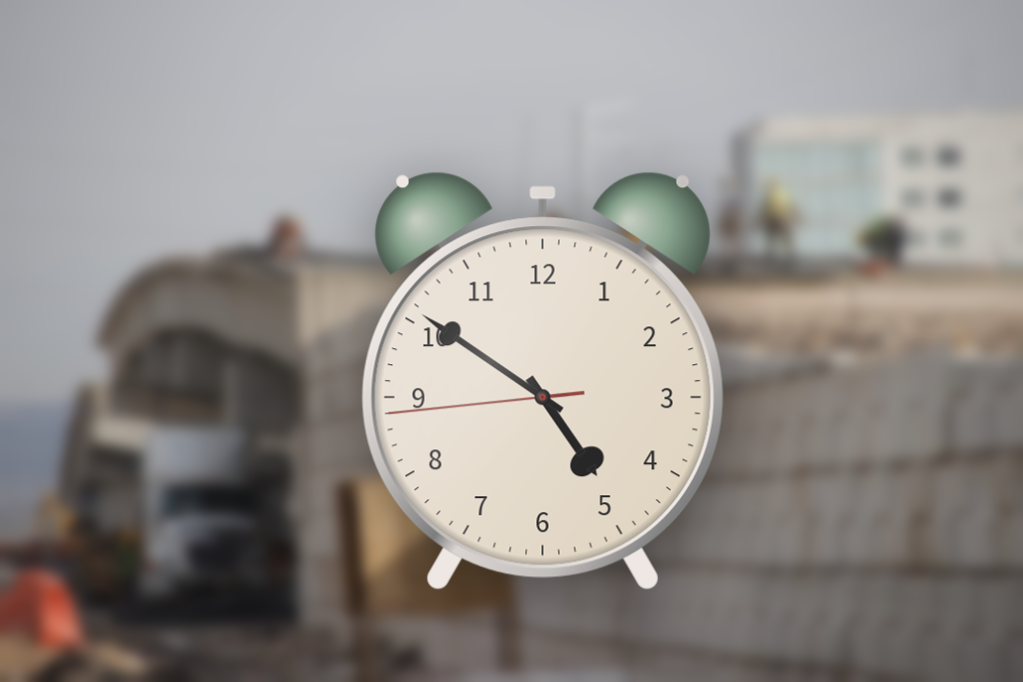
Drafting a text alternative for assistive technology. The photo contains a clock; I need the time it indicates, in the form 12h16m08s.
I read 4h50m44s
